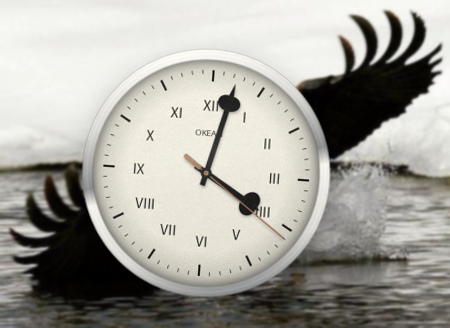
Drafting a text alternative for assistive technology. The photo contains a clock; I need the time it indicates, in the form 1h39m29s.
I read 4h02m21s
